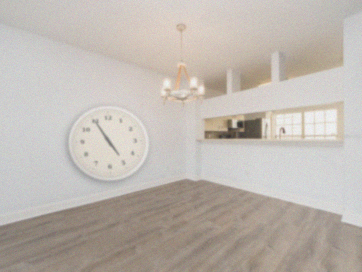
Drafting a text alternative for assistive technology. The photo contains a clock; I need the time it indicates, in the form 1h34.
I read 4h55
